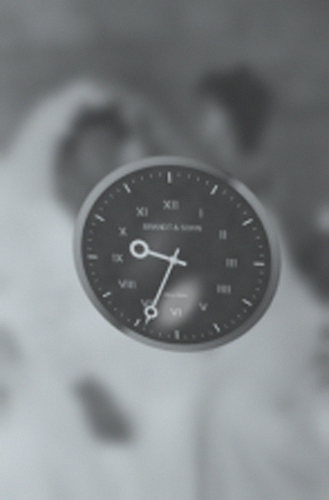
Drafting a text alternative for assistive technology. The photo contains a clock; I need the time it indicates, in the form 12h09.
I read 9h34
